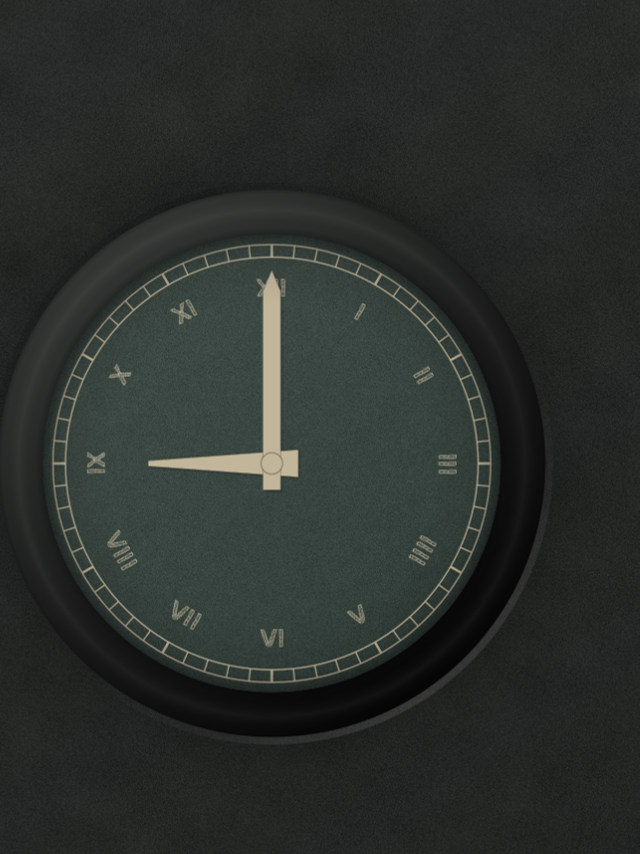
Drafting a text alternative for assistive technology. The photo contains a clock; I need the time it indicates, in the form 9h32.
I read 9h00
